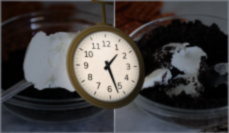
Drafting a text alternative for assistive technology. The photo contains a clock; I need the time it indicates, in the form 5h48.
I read 1h27
